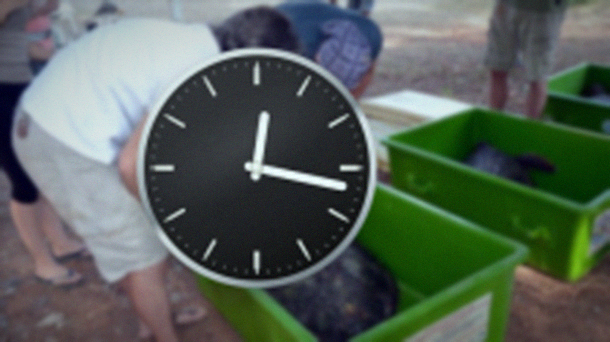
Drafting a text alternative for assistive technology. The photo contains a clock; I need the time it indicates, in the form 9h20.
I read 12h17
